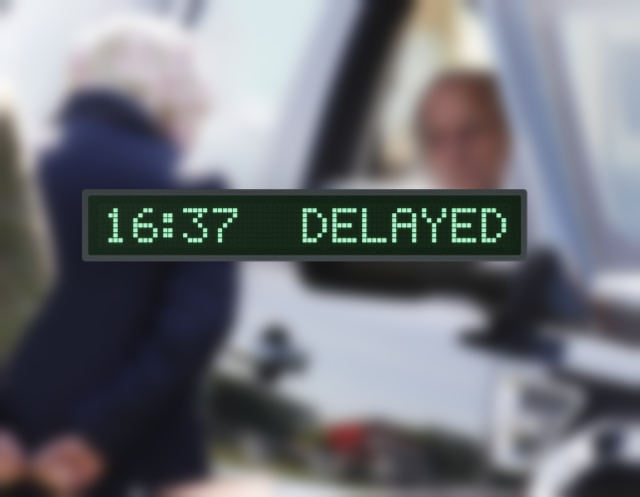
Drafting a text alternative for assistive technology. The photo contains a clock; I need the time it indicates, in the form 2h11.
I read 16h37
